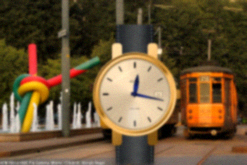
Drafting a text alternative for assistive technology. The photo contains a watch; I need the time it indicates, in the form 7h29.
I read 12h17
